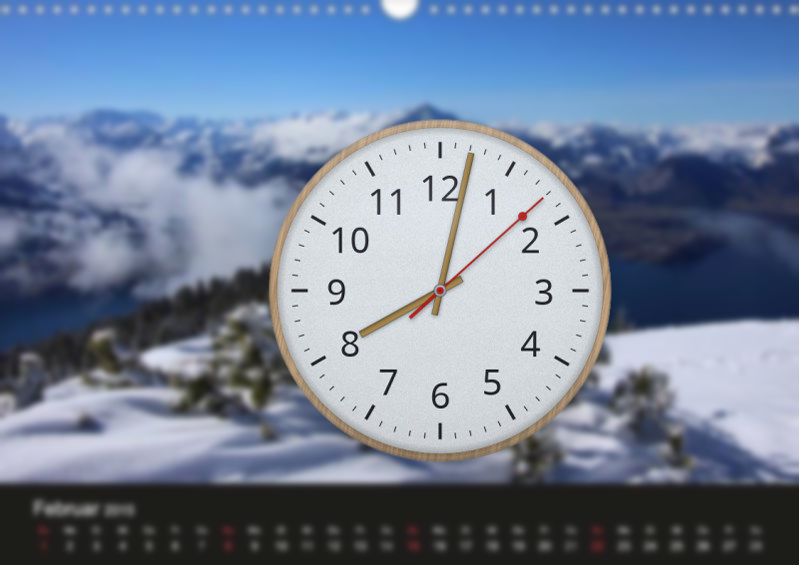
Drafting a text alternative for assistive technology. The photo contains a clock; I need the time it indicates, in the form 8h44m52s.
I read 8h02m08s
